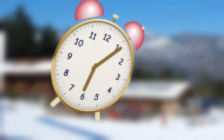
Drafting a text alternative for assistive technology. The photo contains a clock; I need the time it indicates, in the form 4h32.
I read 6h06
